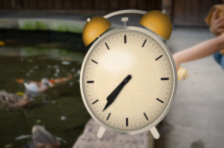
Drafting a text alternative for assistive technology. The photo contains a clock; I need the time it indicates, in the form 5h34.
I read 7h37
